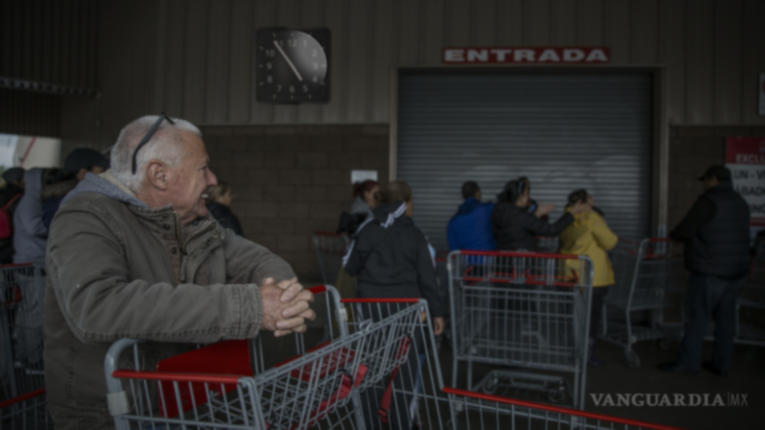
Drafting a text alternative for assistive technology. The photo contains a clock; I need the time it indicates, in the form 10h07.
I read 4h54
